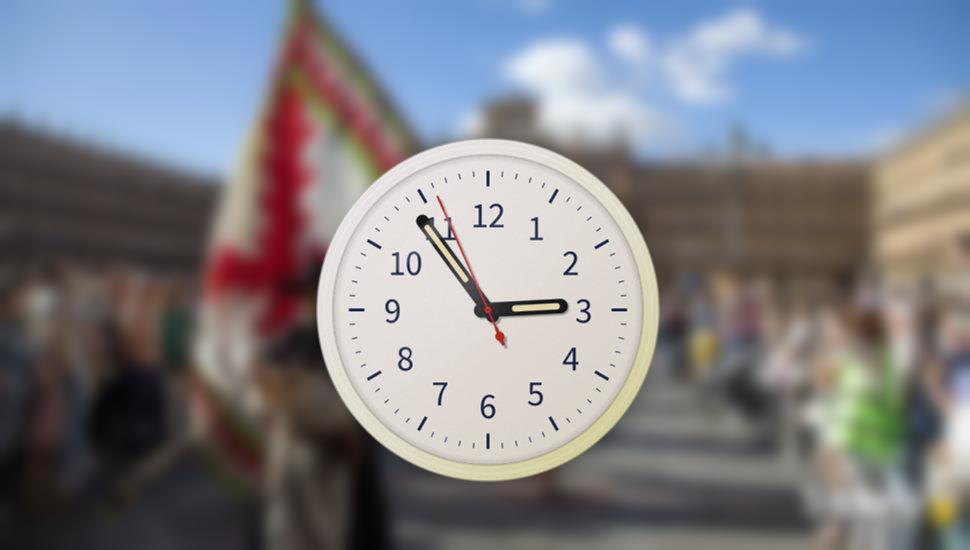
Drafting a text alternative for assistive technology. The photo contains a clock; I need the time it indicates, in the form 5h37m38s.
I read 2h53m56s
